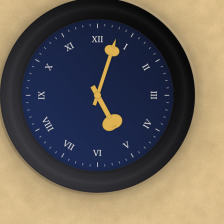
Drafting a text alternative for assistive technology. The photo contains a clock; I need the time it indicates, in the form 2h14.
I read 5h03
